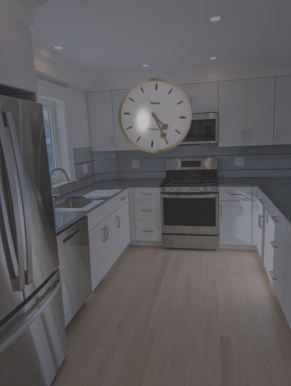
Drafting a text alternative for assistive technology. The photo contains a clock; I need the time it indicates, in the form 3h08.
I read 4h25
